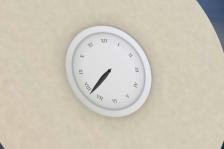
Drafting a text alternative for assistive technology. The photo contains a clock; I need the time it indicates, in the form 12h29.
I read 7h38
